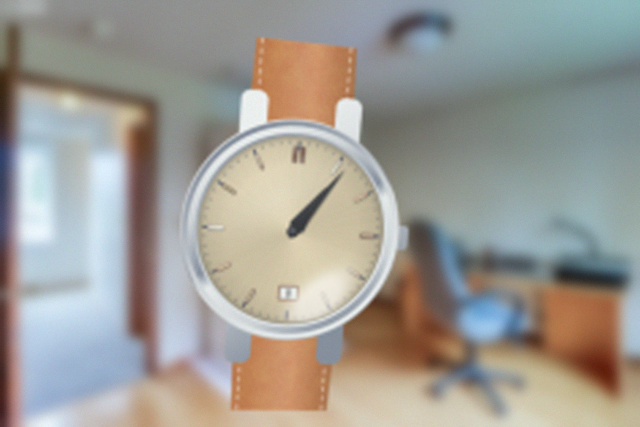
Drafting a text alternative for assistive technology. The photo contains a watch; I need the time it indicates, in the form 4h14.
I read 1h06
